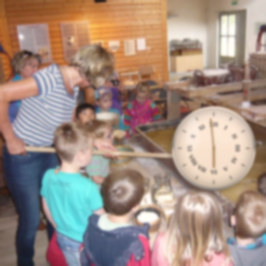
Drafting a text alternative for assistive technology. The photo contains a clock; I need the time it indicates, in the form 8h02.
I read 5h59
